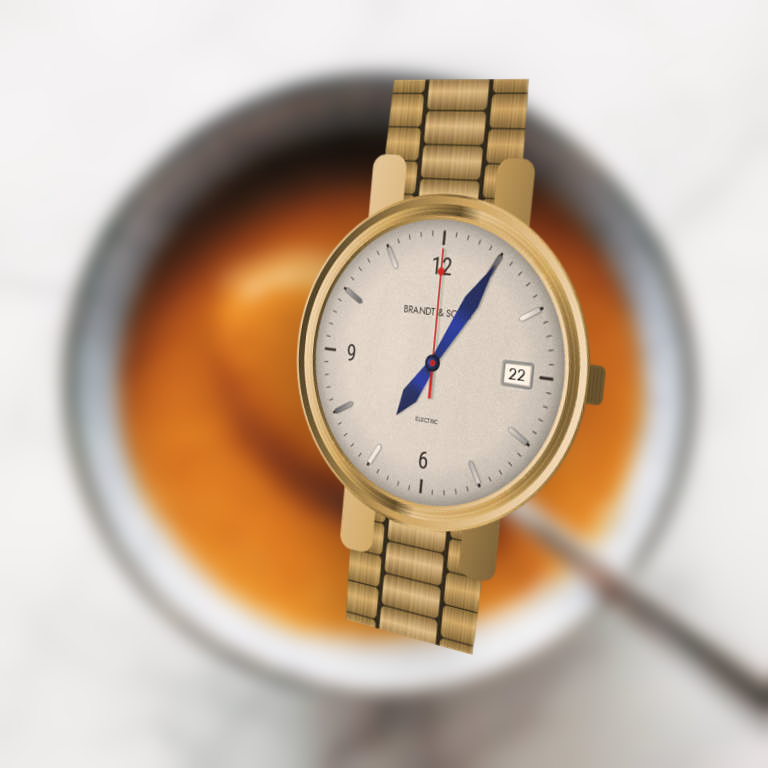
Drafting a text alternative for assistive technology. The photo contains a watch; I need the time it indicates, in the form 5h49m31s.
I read 7h05m00s
